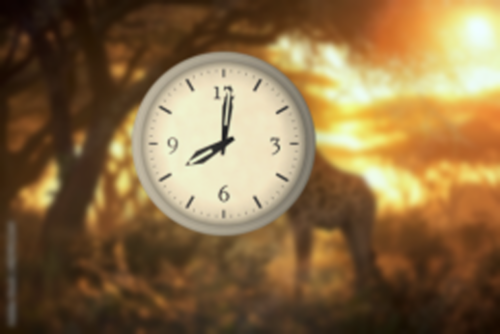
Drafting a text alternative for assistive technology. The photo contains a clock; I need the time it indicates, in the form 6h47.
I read 8h01
